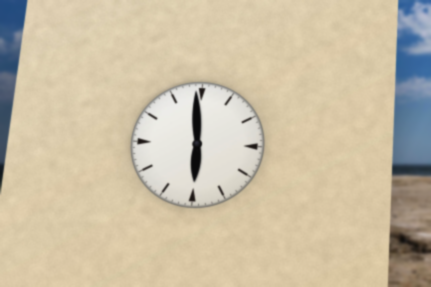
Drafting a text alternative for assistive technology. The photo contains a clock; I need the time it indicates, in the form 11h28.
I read 5h59
